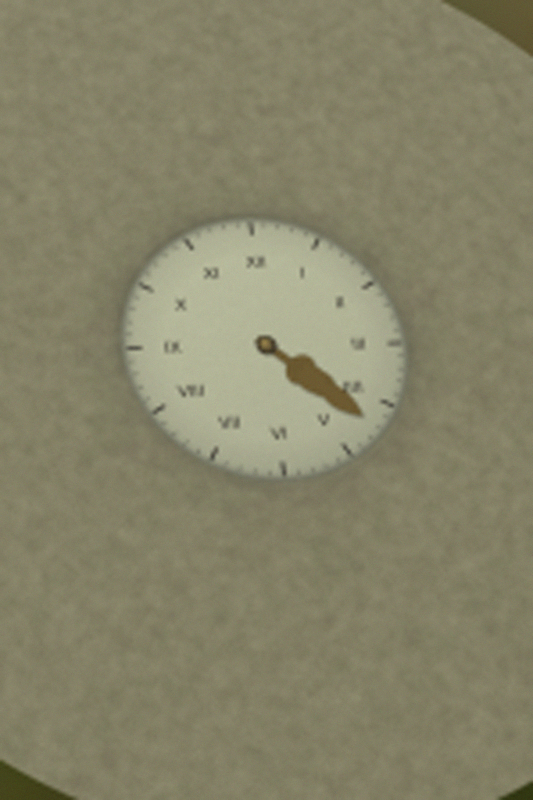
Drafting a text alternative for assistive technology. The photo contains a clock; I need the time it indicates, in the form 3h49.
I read 4h22
